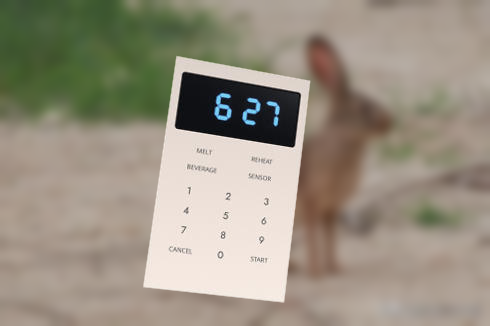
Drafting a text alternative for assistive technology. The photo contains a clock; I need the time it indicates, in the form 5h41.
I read 6h27
